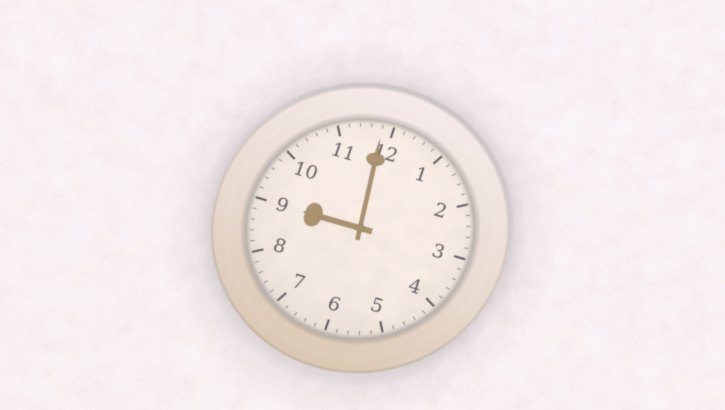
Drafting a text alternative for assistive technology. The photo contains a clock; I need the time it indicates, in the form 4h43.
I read 8h59
